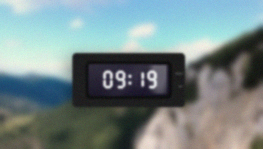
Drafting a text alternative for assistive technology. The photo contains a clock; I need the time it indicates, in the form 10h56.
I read 9h19
